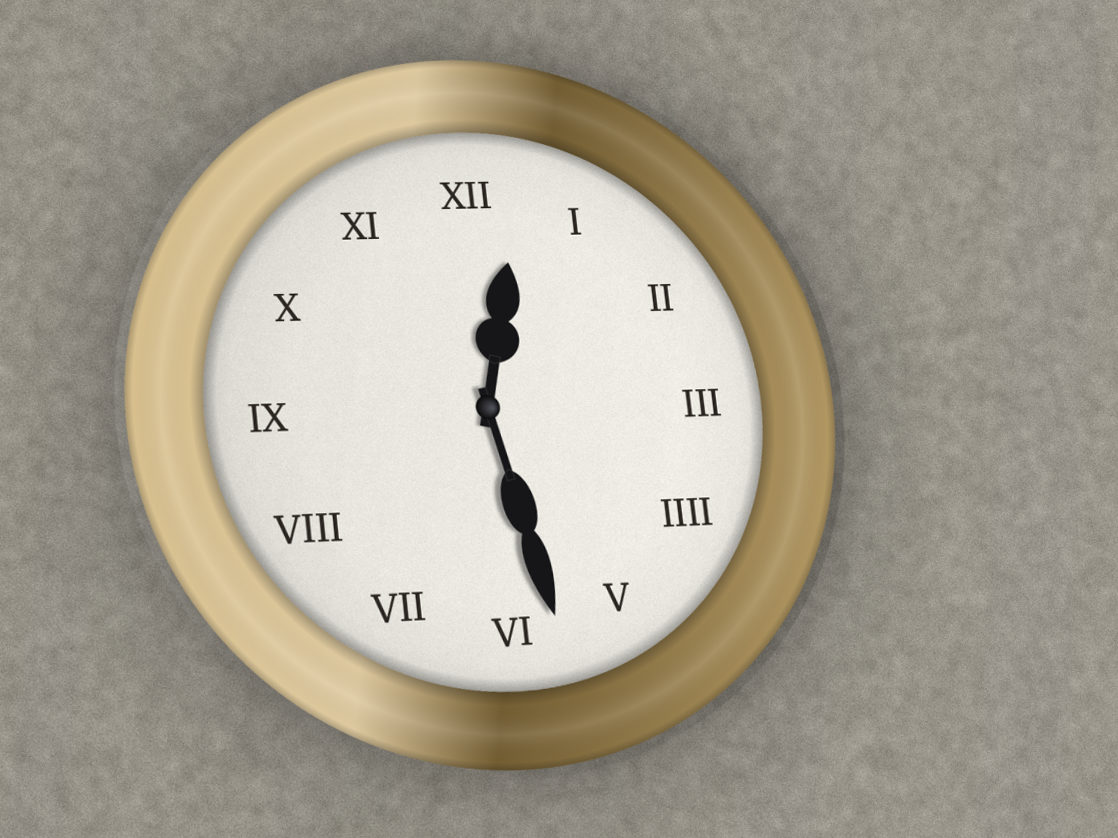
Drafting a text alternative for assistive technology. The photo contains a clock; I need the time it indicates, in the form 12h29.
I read 12h28
